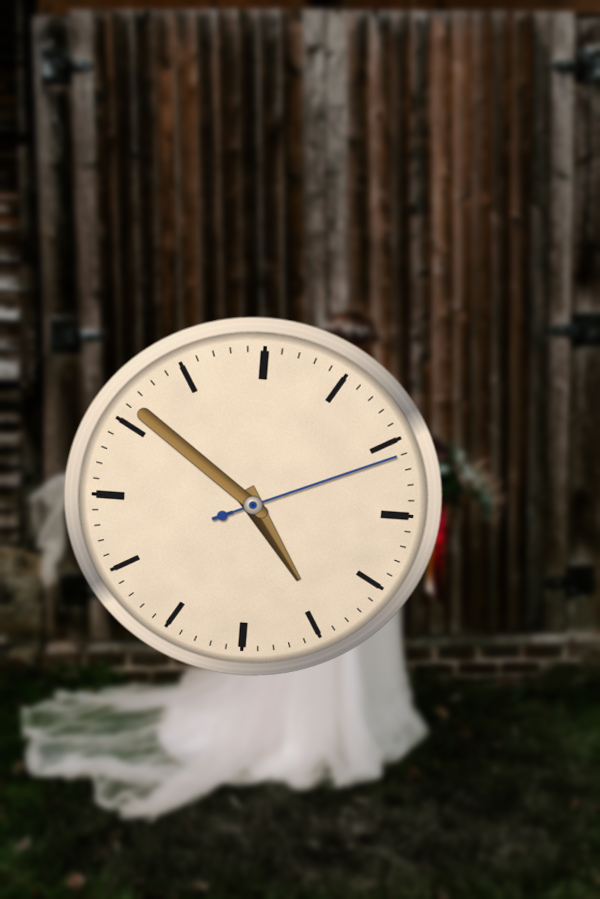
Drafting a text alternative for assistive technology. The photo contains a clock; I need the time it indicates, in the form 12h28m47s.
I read 4h51m11s
